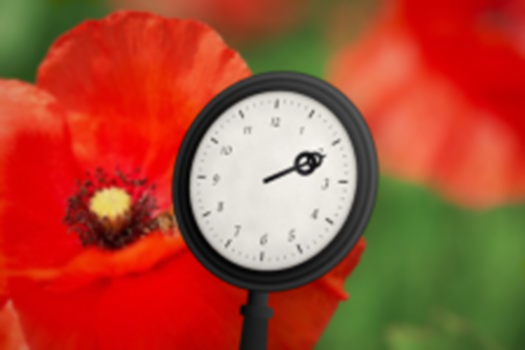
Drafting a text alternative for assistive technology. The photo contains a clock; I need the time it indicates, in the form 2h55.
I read 2h11
